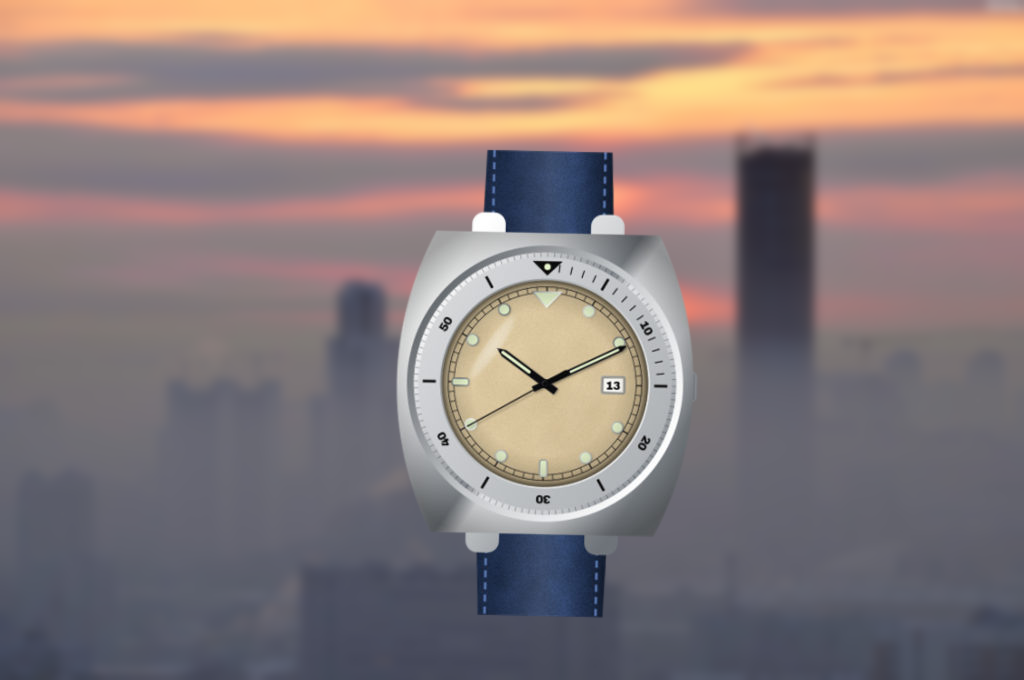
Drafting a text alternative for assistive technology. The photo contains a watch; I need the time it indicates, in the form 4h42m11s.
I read 10h10m40s
